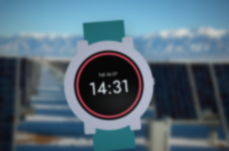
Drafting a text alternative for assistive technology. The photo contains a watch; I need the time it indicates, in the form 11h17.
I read 14h31
